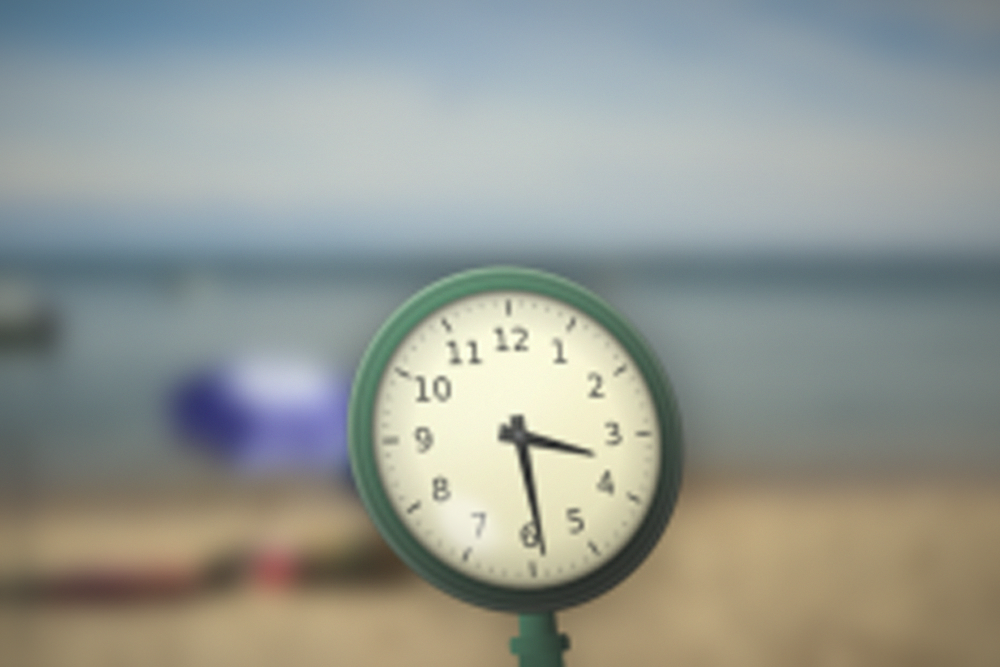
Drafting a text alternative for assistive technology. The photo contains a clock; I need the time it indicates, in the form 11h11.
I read 3h29
